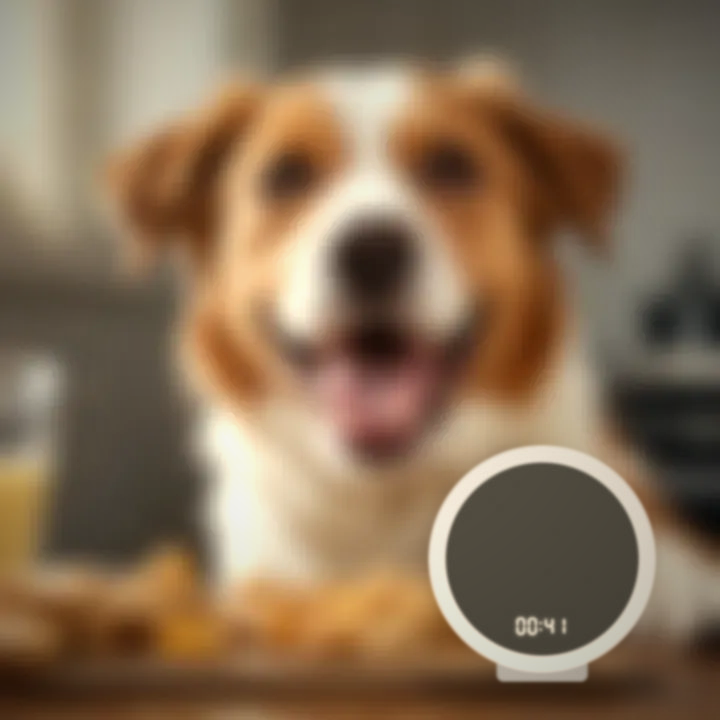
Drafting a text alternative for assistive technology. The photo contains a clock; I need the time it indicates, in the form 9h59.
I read 0h41
